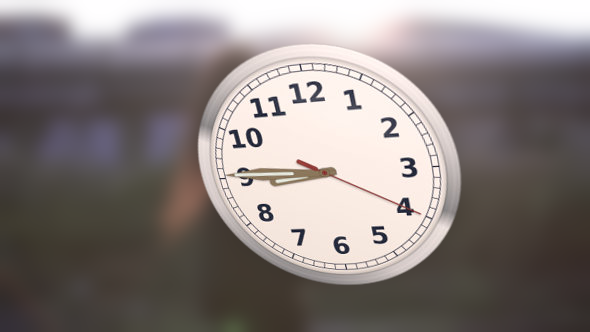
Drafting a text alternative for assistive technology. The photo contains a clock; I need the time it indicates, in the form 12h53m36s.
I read 8h45m20s
